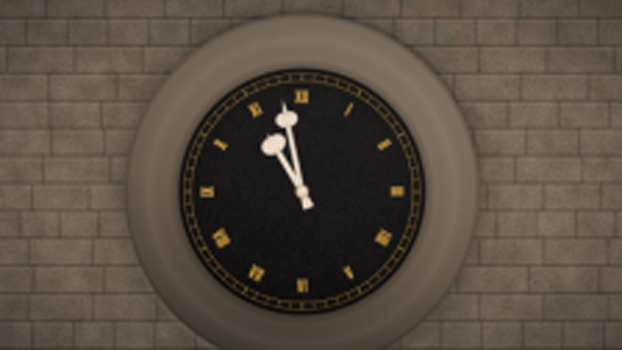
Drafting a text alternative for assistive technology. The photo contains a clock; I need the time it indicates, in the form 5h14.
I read 10h58
